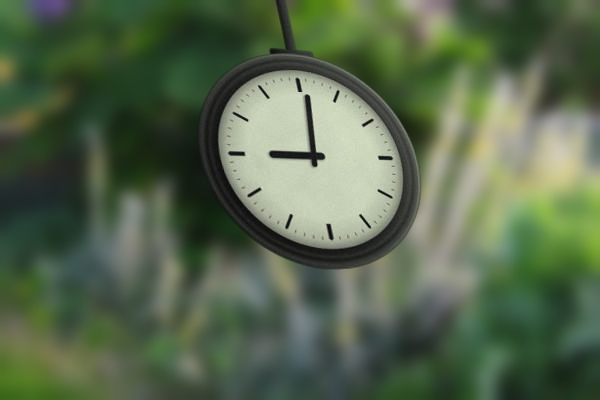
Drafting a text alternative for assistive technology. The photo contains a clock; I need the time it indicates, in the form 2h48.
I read 9h01
